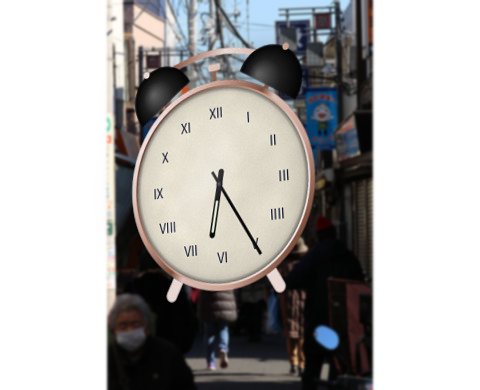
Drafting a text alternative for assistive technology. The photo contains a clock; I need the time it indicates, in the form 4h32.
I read 6h25
